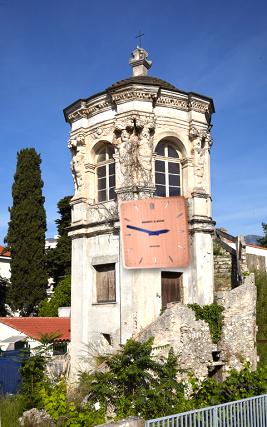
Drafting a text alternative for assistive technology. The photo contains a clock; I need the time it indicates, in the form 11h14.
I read 2h48
